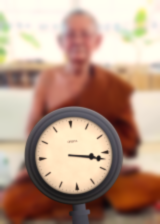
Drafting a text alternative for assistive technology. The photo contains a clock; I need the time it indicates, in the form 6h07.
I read 3h17
